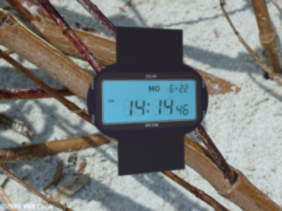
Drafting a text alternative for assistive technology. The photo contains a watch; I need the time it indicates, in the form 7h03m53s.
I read 14h14m46s
